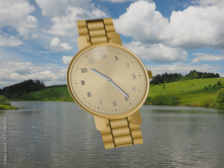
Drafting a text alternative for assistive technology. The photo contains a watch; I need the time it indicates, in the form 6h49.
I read 10h24
